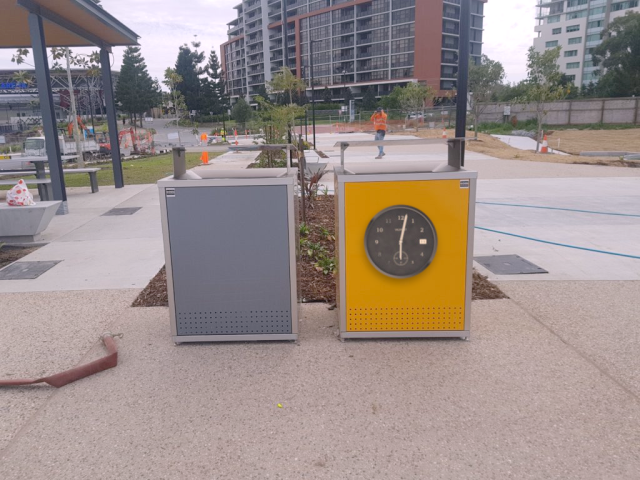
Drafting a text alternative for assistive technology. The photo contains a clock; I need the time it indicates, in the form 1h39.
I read 6h02
